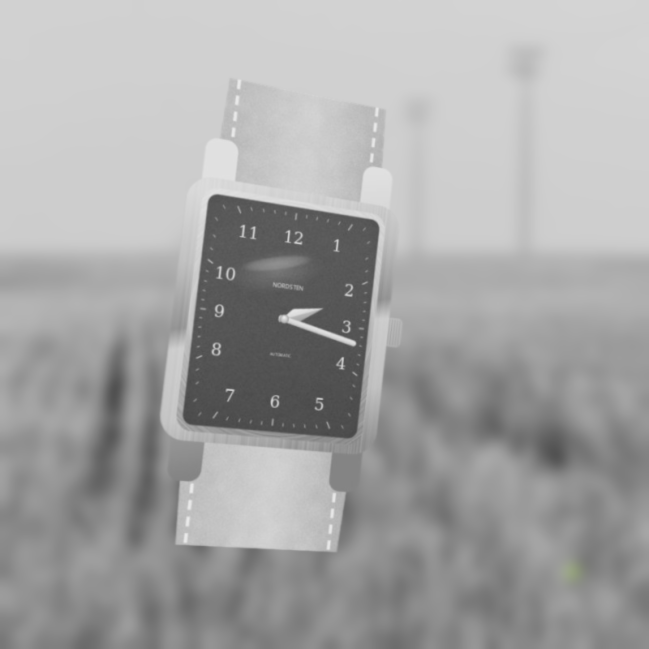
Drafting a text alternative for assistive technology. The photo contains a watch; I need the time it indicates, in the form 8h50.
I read 2h17
